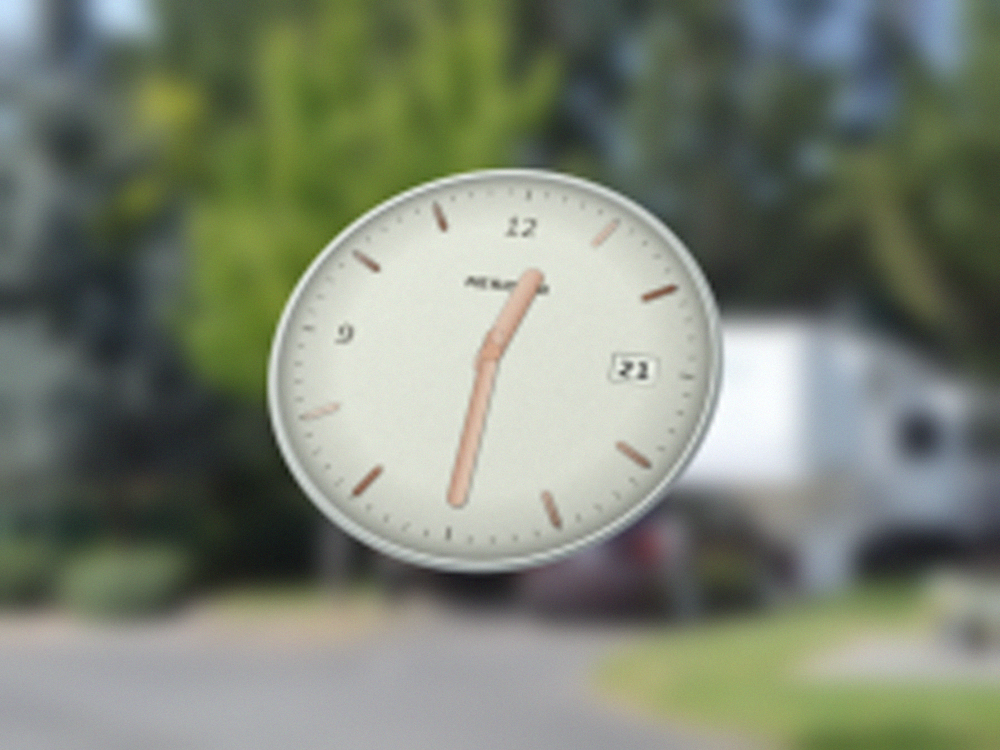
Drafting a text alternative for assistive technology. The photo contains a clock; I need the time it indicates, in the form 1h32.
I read 12h30
